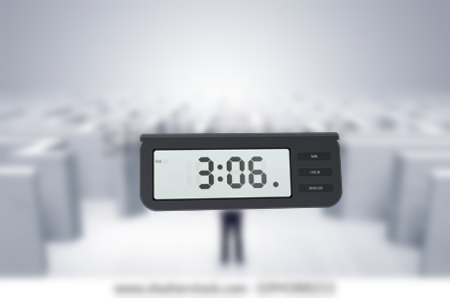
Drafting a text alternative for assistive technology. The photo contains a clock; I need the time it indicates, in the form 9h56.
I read 3h06
